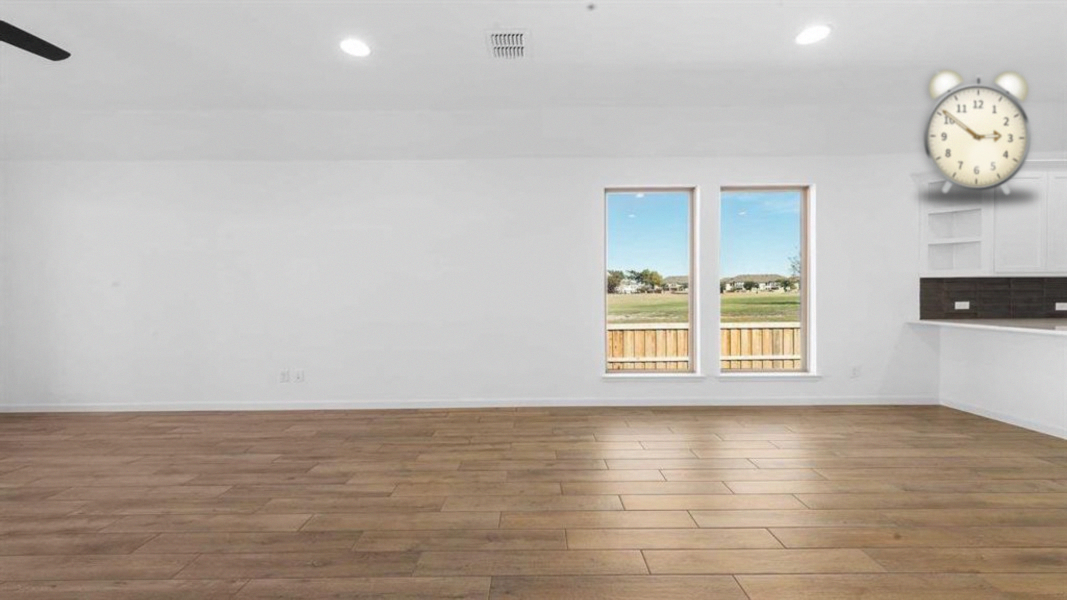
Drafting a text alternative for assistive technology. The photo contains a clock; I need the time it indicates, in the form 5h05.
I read 2h51
